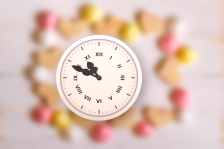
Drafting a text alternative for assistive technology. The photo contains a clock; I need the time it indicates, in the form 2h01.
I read 10h49
